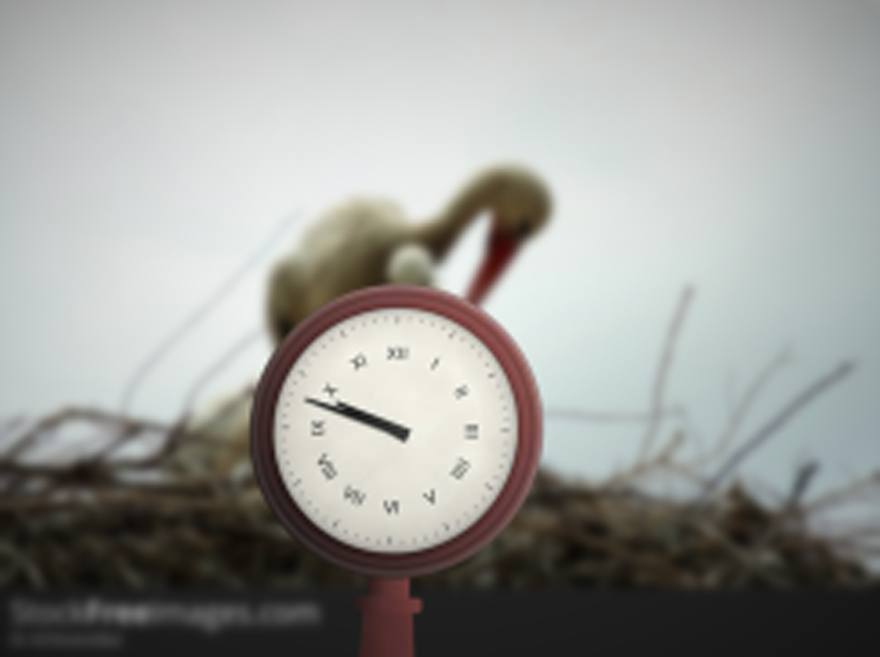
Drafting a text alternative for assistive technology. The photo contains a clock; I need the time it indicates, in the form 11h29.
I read 9h48
